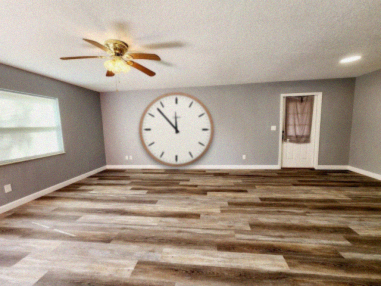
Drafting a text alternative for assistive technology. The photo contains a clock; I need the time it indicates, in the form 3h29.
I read 11h53
